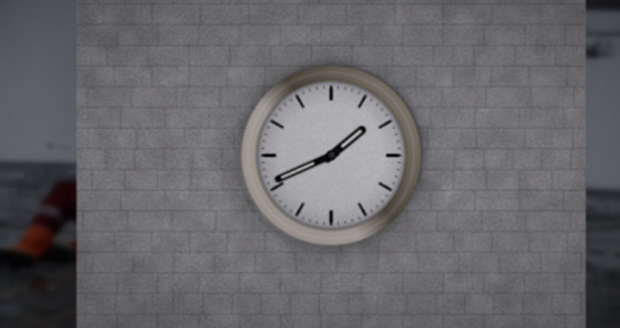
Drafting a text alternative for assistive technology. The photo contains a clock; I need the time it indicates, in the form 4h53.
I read 1h41
